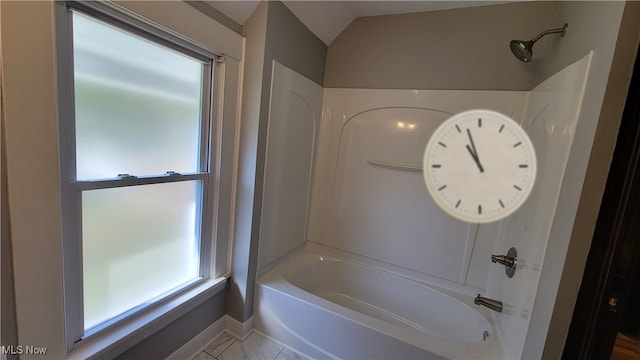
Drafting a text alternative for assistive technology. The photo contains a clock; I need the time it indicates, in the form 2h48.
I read 10h57
